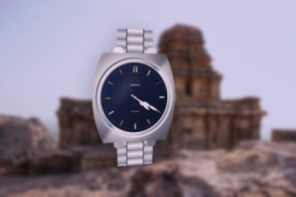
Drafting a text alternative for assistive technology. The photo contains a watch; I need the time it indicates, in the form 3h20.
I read 4h20
